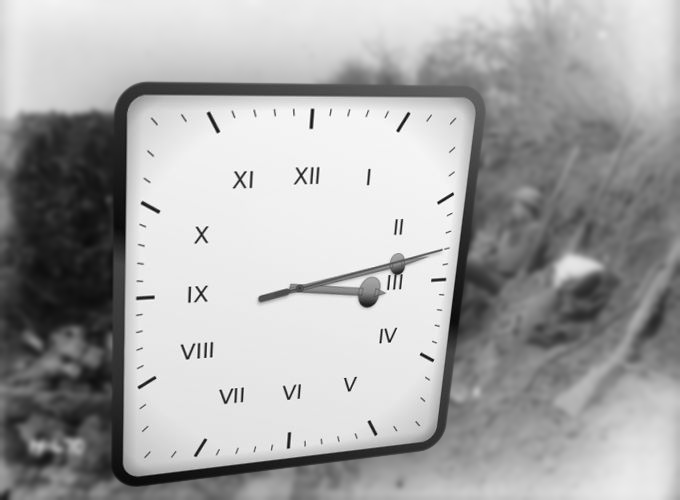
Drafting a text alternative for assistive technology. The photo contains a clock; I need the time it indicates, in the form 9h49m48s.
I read 3h13m13s
